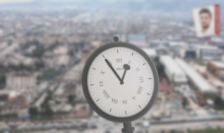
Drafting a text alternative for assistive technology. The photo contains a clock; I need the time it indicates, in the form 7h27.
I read 12h55
